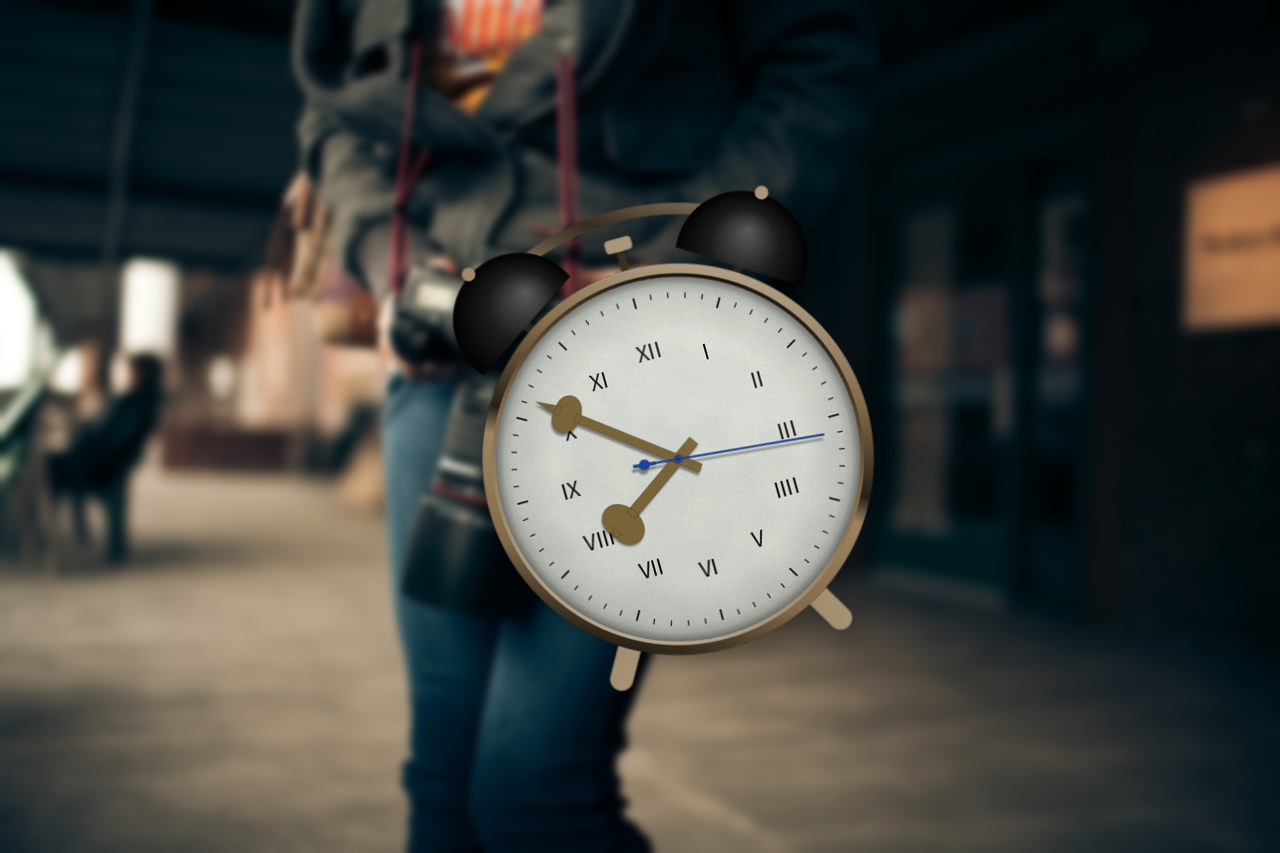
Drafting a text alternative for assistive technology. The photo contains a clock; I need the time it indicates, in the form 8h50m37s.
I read 7h51m16s
